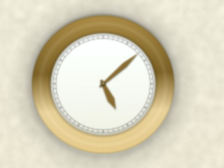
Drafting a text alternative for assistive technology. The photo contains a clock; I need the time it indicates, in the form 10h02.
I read 5h08
